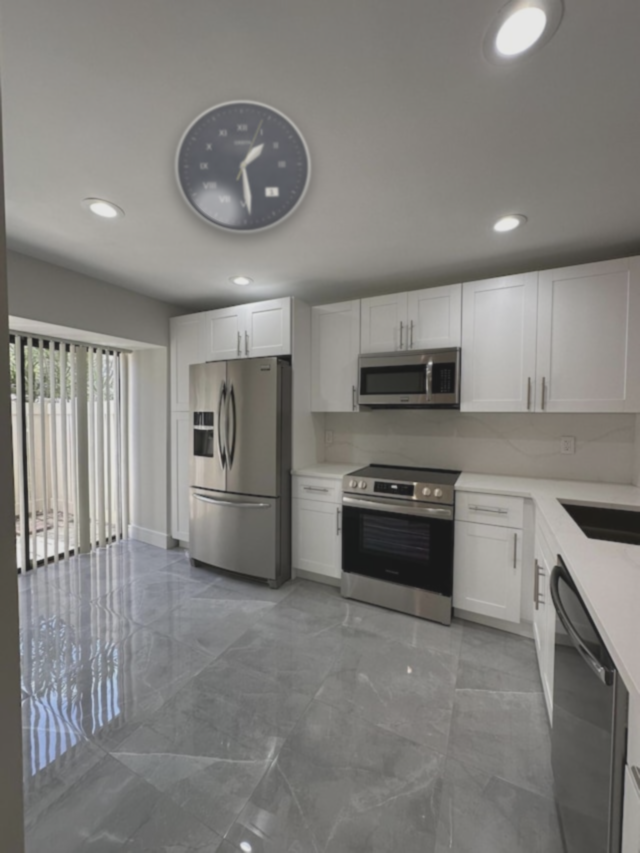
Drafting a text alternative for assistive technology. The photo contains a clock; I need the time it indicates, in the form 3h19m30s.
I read 1h29m04s
